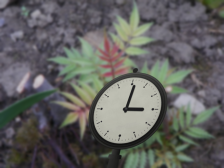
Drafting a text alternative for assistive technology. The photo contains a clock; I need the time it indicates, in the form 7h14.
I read 3h01
